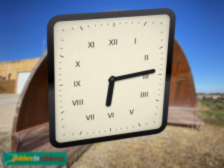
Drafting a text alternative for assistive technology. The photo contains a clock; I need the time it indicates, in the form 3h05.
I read 6h14
